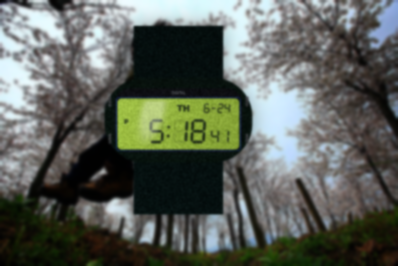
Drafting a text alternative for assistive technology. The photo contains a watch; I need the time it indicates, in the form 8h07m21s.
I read 5h18m41s
